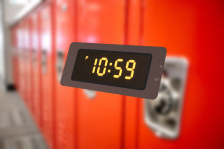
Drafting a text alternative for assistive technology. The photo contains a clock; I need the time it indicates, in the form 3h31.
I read 10h59
